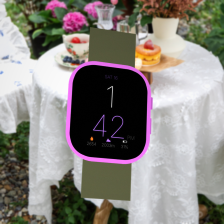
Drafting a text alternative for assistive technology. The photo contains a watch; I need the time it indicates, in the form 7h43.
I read 1h42
